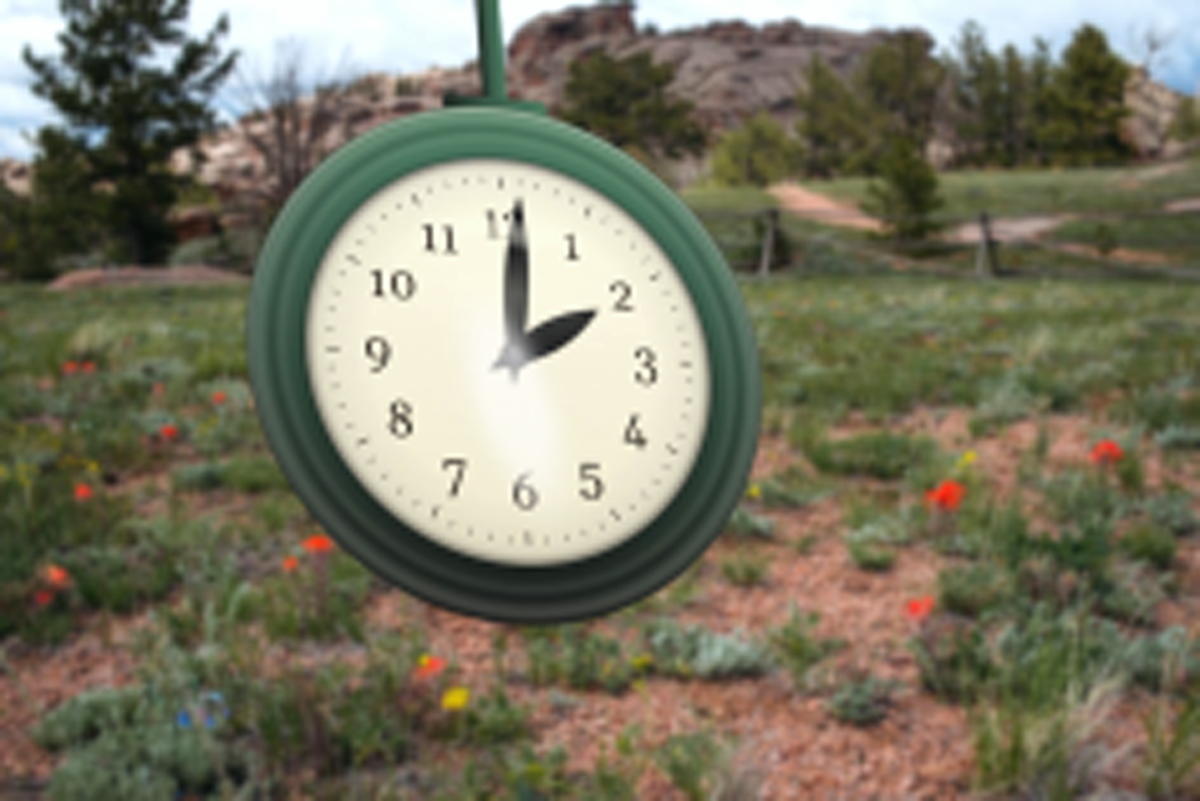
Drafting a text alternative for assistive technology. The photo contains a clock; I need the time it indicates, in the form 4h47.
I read 2h01
